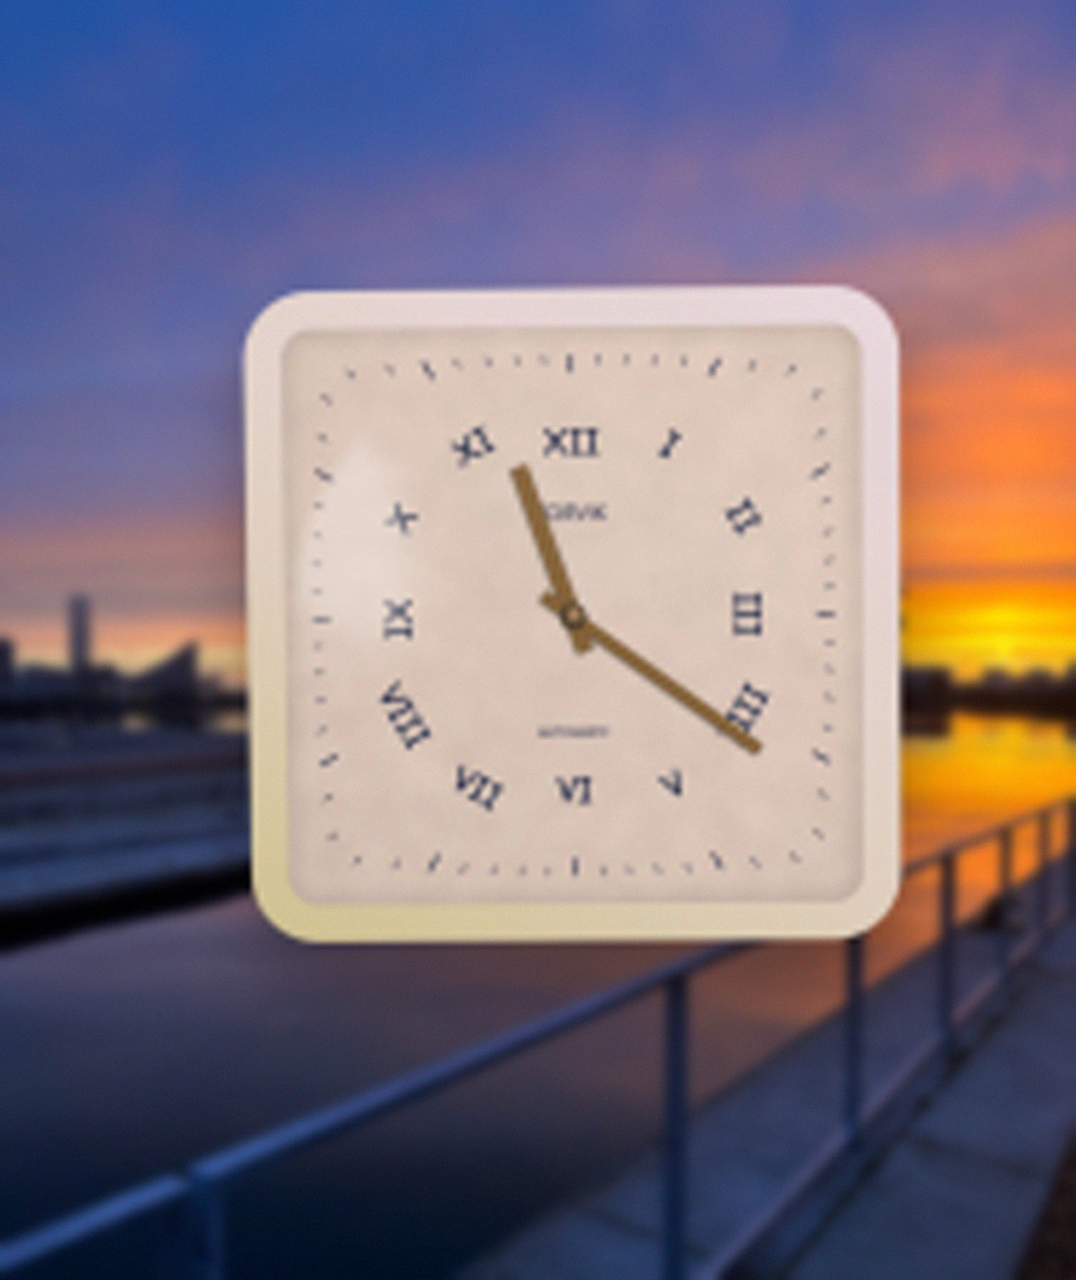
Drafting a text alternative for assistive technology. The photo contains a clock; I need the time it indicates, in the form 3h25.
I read 11h21
